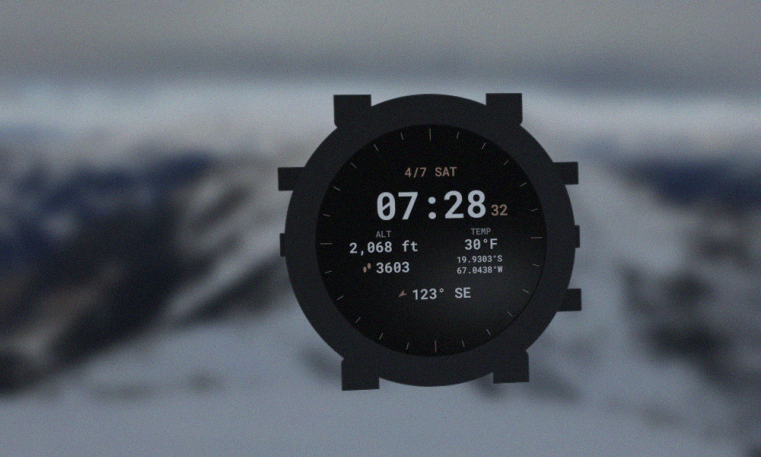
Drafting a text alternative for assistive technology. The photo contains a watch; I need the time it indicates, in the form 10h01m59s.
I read 7h28m32s
